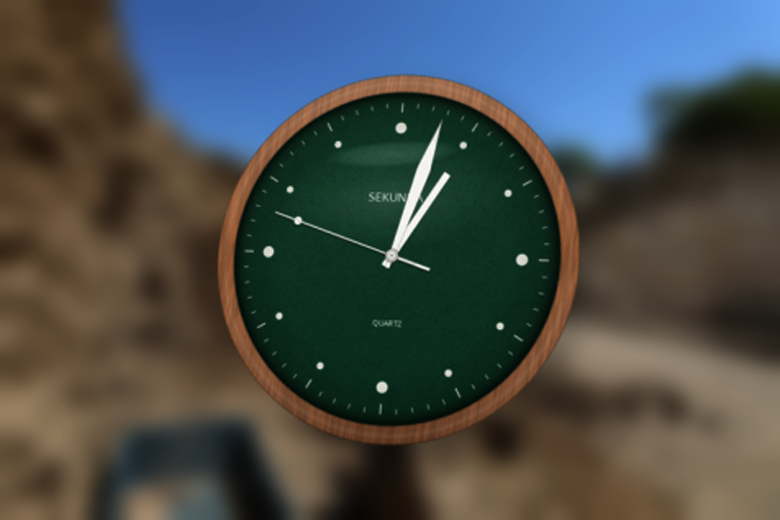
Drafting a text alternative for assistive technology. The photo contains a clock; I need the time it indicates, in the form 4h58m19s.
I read 1h02m48s
